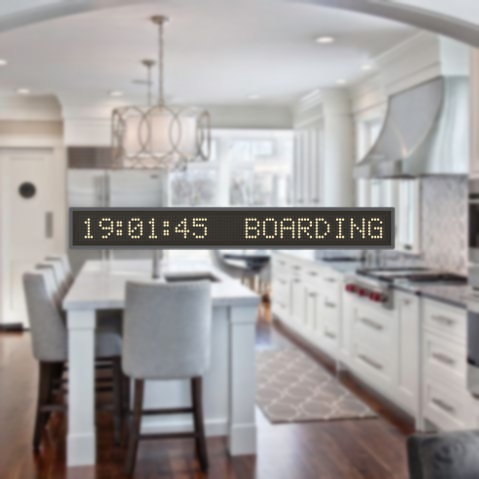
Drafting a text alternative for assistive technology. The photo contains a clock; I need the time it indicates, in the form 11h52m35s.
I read 19h01m45s
